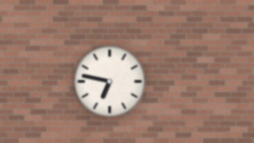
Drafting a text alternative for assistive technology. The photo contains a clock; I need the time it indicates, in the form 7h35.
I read 6h47
